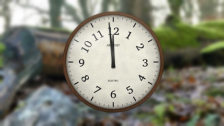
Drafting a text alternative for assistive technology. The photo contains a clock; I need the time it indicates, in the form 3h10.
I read 11h59
